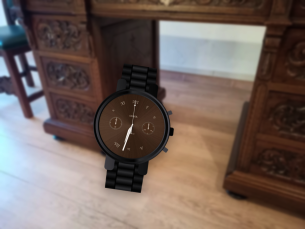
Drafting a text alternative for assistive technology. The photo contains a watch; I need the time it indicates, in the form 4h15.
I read 6h32
